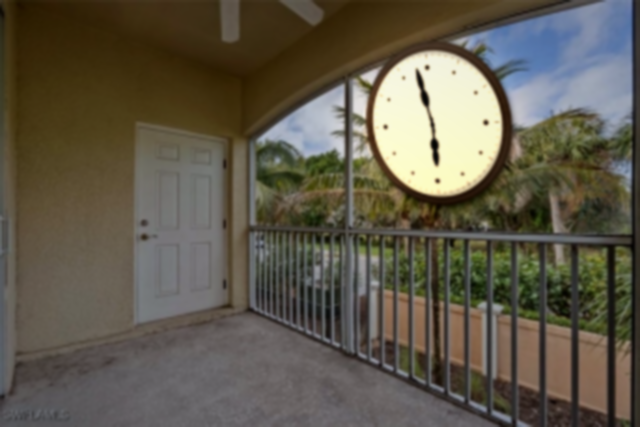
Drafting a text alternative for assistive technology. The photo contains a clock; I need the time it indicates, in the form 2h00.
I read 5h58
